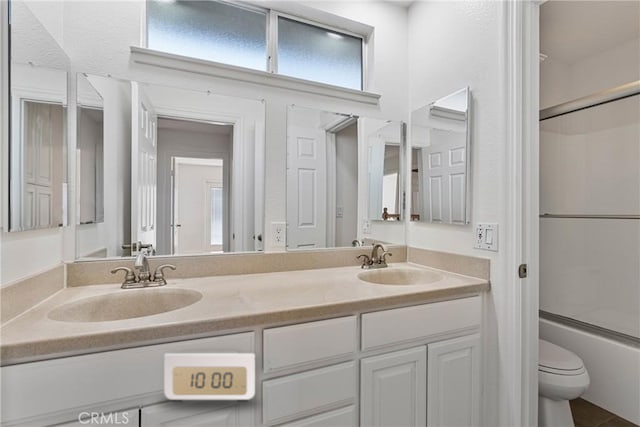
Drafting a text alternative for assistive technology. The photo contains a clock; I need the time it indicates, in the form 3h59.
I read 10h00
